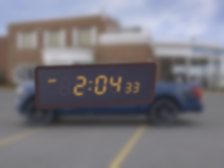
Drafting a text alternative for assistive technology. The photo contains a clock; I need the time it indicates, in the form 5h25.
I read 2h04
